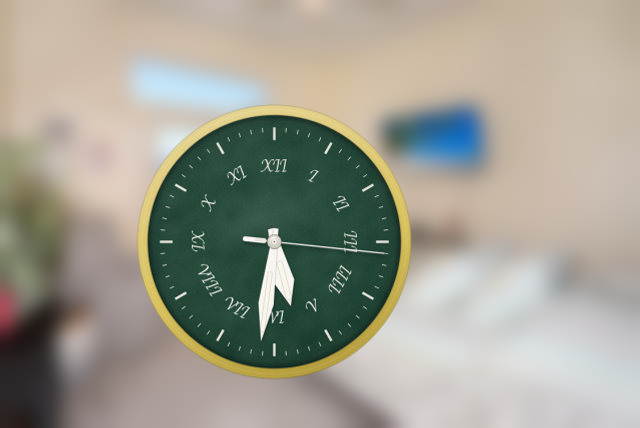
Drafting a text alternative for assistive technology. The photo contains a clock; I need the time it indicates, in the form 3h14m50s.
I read 5h31m16s
